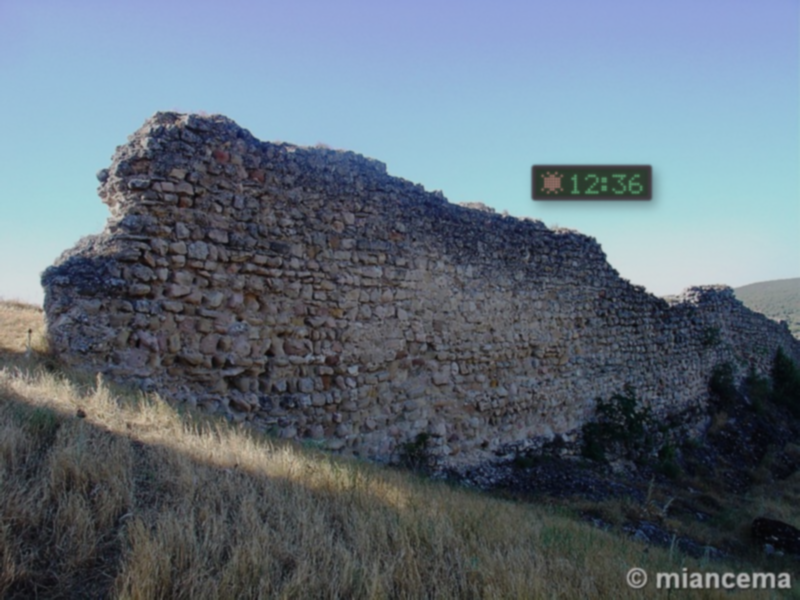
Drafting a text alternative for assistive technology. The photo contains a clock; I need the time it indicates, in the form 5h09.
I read 12h36
